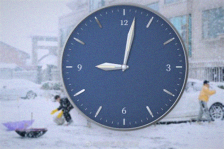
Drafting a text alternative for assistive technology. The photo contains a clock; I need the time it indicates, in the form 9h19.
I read 9h02
